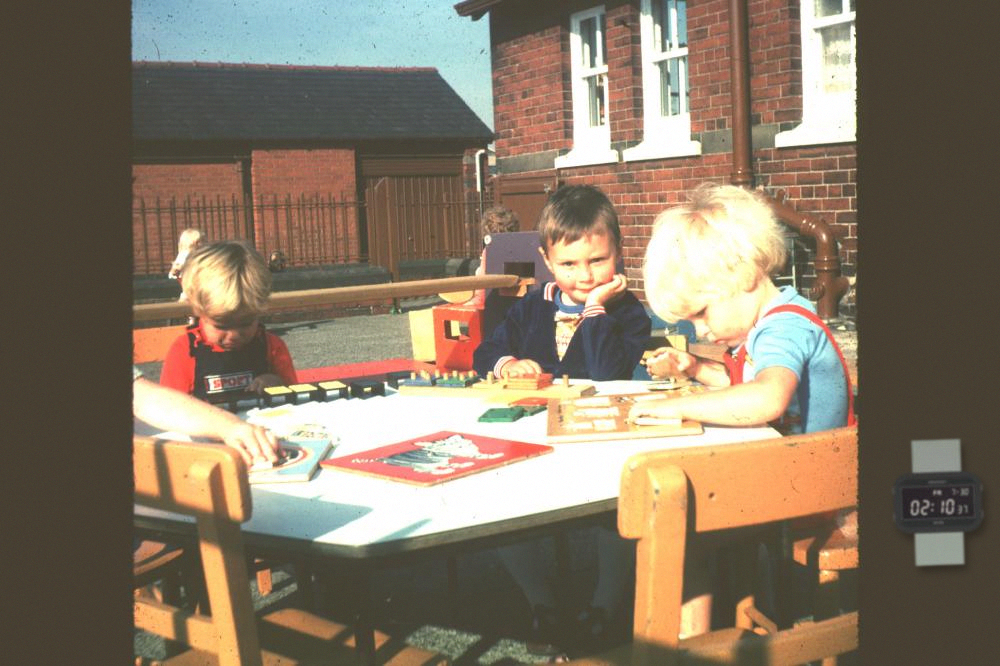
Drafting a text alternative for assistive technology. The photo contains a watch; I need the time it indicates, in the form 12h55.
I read 2h10
